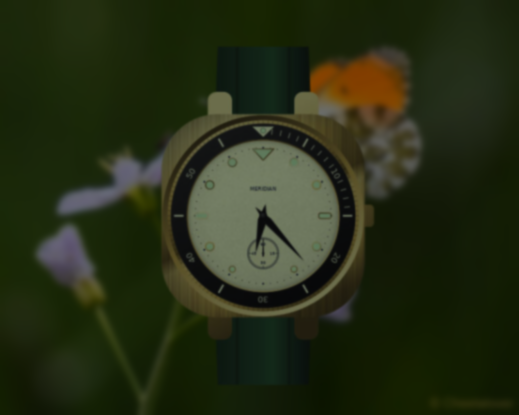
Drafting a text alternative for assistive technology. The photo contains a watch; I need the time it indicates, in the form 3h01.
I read 6h23
